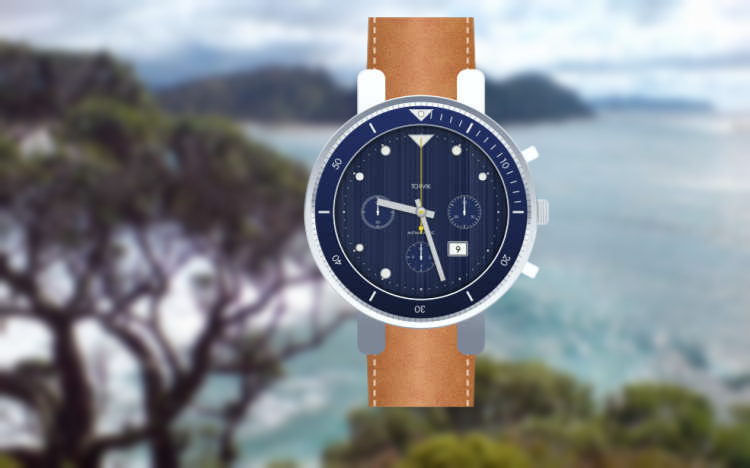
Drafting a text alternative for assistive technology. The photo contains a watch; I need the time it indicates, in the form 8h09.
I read 9h27
